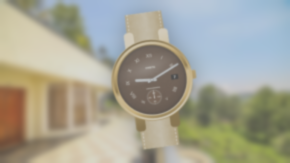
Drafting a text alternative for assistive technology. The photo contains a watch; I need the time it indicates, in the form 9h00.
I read 9h11
